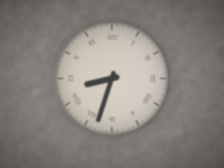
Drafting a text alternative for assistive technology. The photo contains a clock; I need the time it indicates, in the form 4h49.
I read 8h33
